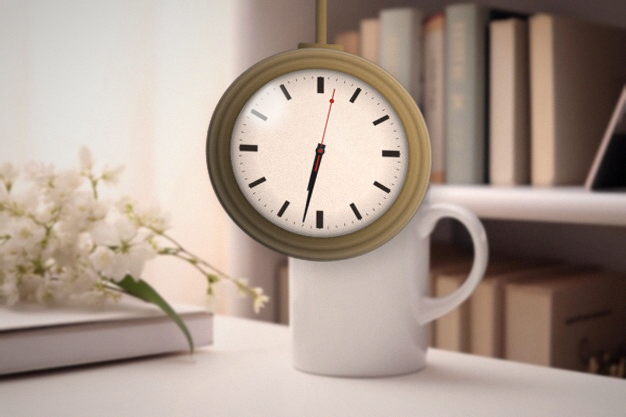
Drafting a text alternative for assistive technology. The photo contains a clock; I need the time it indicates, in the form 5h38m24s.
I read 6h32m02s
